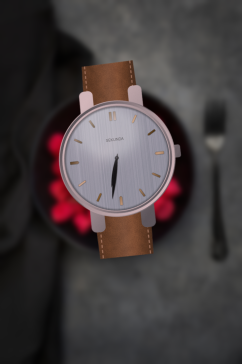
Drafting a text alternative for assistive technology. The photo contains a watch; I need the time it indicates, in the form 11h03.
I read 6h32
